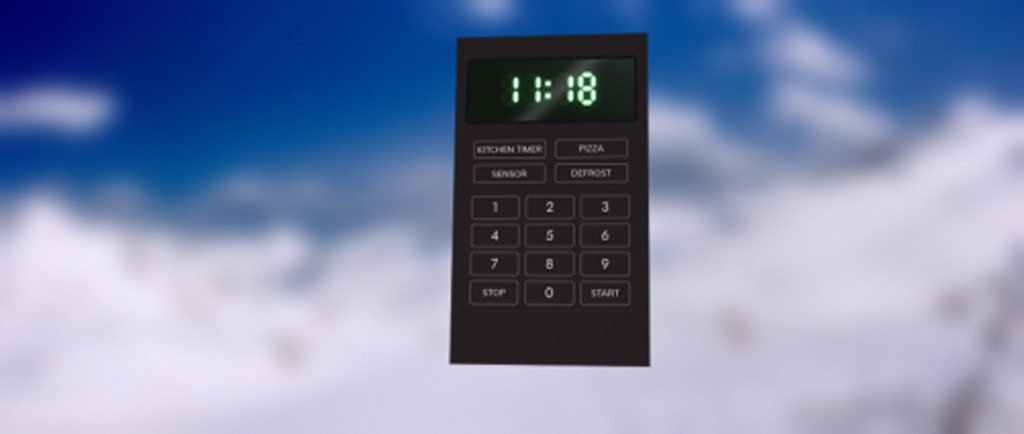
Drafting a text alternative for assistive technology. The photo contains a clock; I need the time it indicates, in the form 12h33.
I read 11h18
